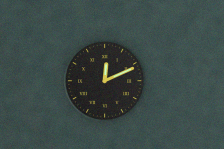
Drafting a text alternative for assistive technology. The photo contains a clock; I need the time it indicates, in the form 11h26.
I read 12h11
